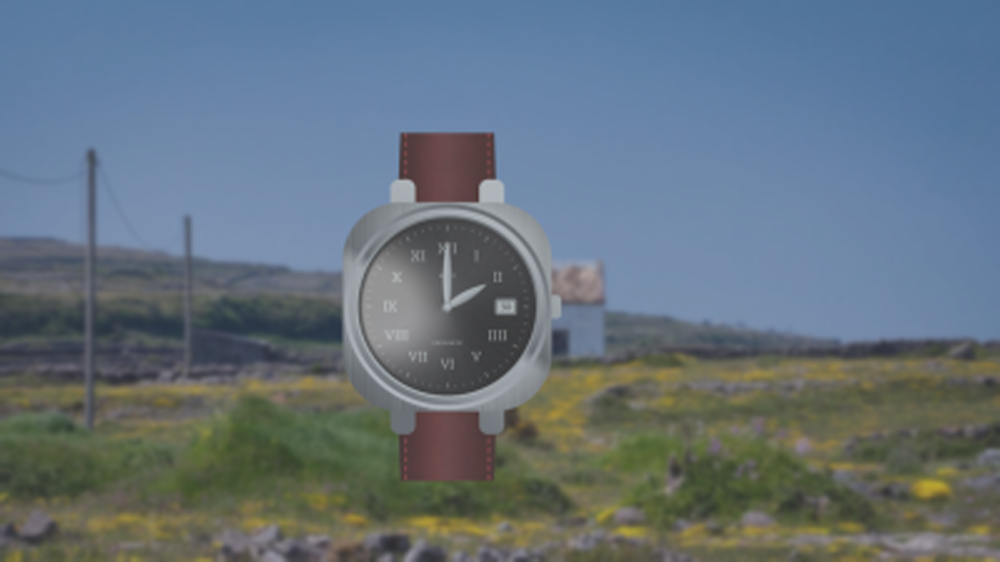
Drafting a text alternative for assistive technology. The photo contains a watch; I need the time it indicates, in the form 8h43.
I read 2h00
